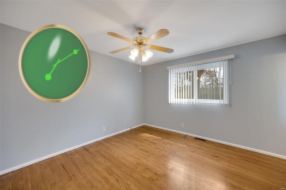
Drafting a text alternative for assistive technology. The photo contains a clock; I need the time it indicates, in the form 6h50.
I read 7h10
